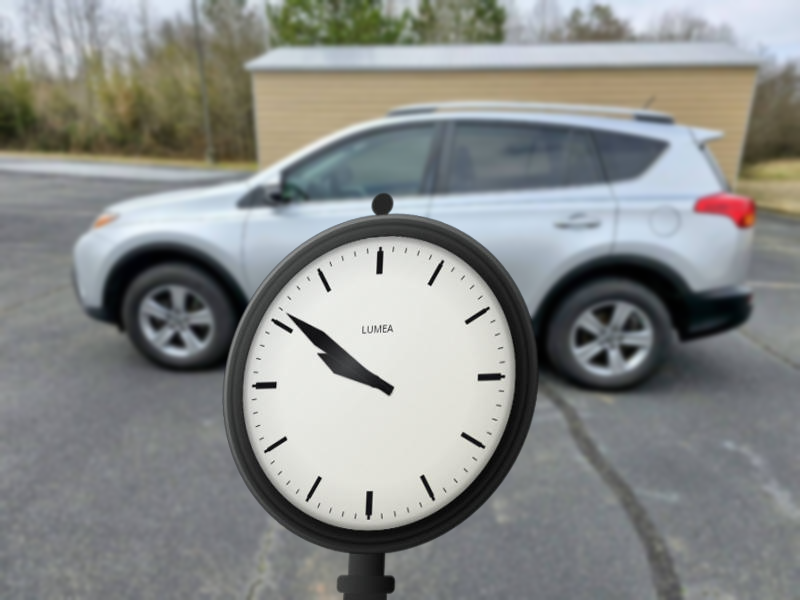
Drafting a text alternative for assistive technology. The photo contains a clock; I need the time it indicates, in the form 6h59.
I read 9h51
